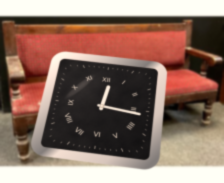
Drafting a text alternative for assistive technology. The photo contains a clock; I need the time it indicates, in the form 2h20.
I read 12h16
